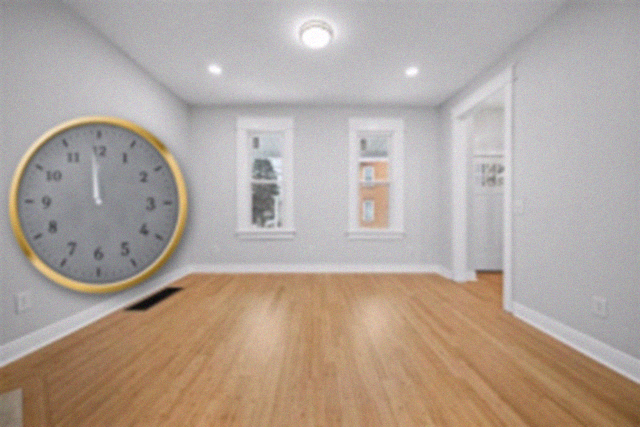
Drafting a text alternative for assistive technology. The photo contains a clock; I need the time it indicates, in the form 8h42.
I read 11h59
